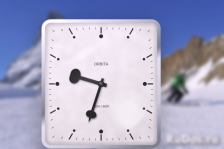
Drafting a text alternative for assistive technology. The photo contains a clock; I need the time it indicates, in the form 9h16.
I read 9h33
